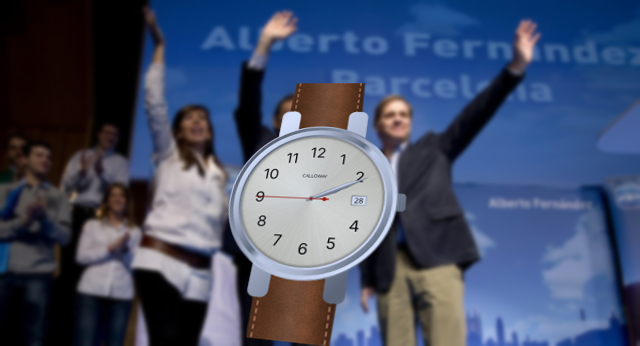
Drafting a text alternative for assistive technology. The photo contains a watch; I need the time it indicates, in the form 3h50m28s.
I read 2h10m45s
